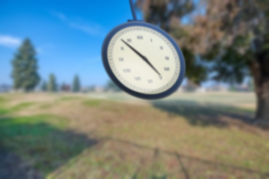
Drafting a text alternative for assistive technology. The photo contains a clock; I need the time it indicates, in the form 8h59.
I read 4h53
